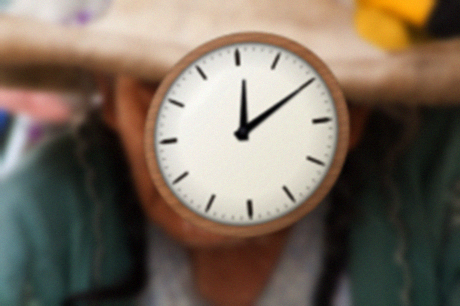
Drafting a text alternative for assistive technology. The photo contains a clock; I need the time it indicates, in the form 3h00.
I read 12h10
